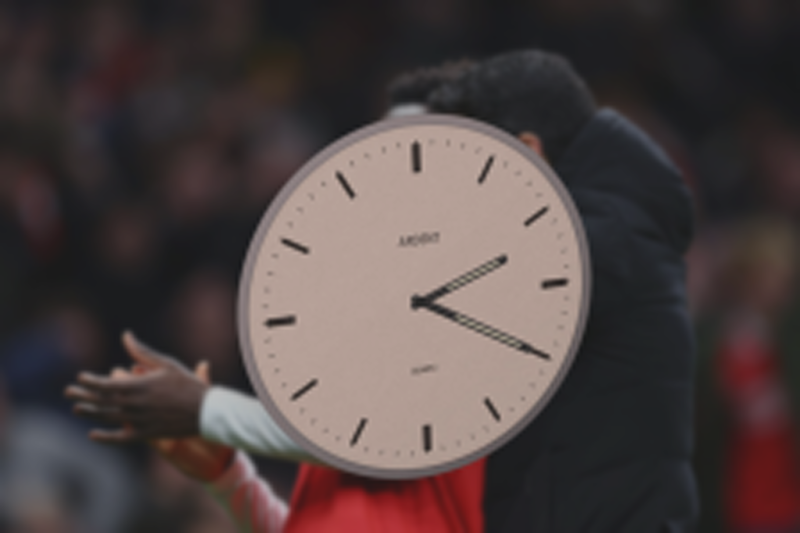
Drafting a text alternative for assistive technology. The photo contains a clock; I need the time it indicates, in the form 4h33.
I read 2h20
